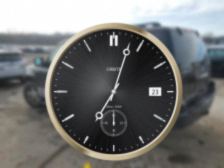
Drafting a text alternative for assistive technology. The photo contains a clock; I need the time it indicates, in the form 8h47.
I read 7h03
